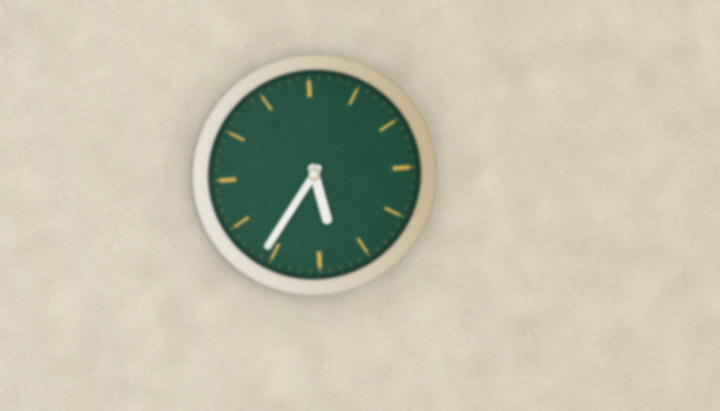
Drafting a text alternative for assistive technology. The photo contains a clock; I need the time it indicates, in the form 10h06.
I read 5h36
